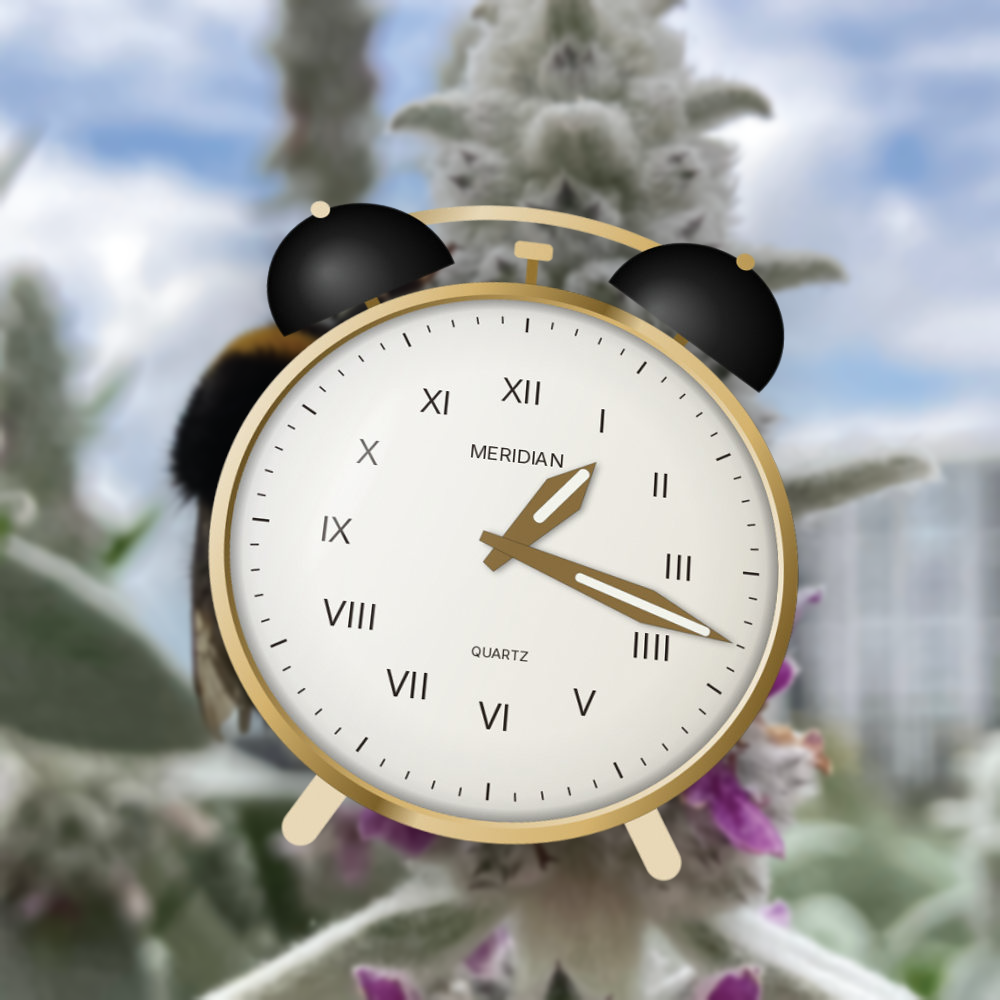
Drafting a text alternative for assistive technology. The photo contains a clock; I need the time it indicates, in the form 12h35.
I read 1h18
